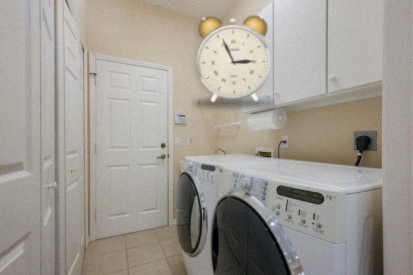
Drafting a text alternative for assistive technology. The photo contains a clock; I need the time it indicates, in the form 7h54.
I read 2h56
